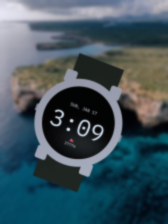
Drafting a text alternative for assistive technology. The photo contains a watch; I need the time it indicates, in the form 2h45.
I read 3h09
